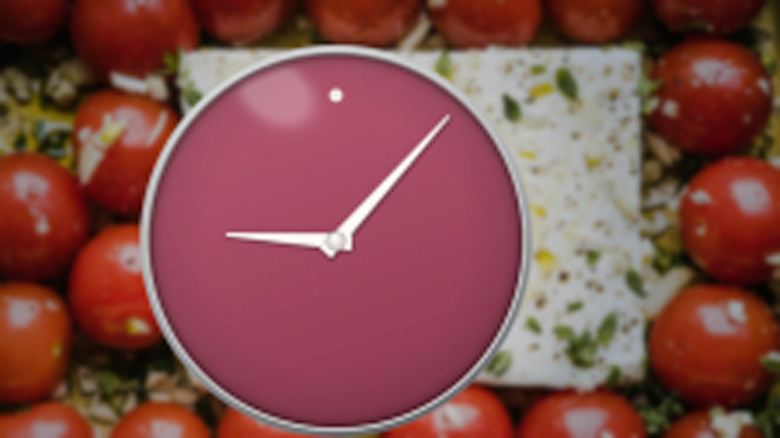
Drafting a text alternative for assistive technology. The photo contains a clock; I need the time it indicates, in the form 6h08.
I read 9h07
